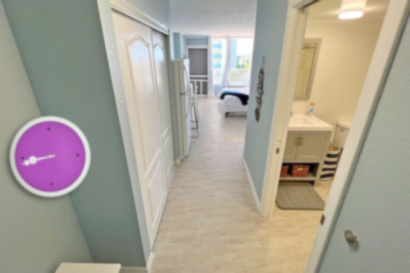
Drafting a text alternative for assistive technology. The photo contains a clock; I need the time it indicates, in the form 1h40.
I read 8h43
